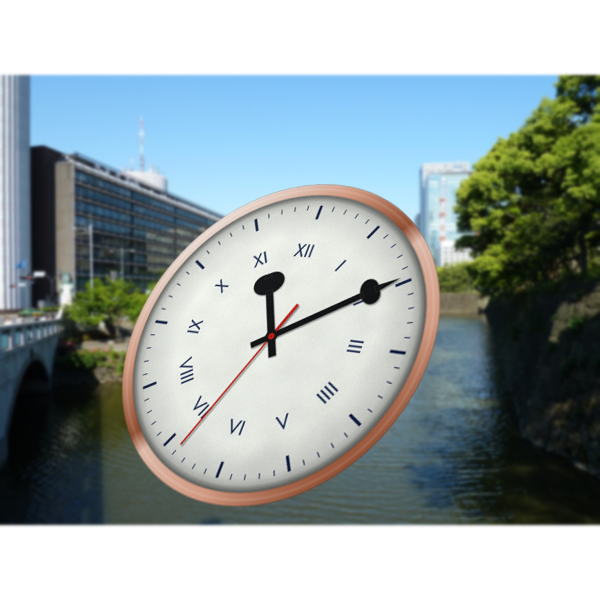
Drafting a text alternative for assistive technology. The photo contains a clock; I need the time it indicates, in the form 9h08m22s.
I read 11h09m34s
